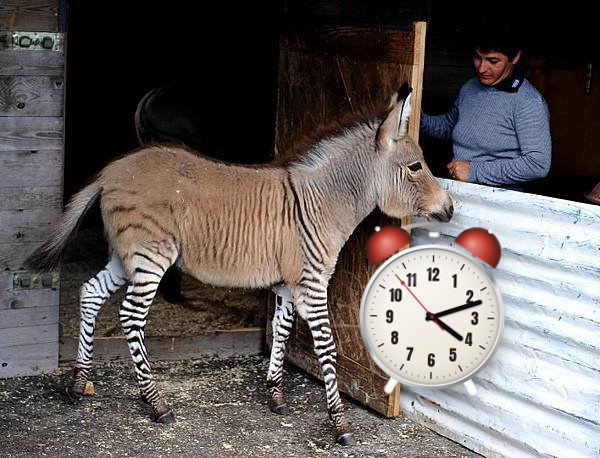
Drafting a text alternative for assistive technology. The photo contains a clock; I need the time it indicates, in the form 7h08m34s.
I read 4h11m53s
